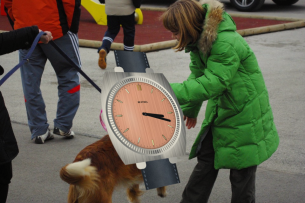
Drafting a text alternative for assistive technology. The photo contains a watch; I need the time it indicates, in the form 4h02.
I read 3h18
